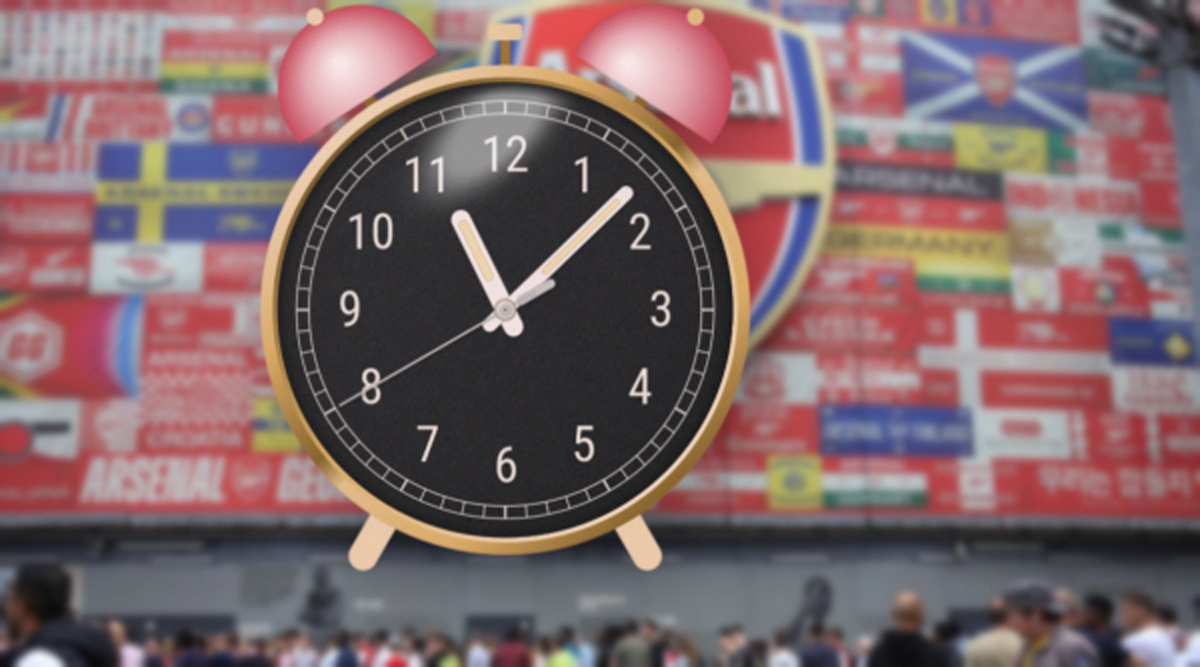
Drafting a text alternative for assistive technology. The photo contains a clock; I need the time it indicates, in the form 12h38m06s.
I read 11h07m40s
